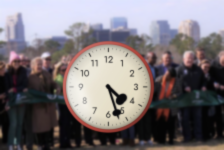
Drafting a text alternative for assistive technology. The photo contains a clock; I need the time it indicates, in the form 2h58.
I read 4h27
